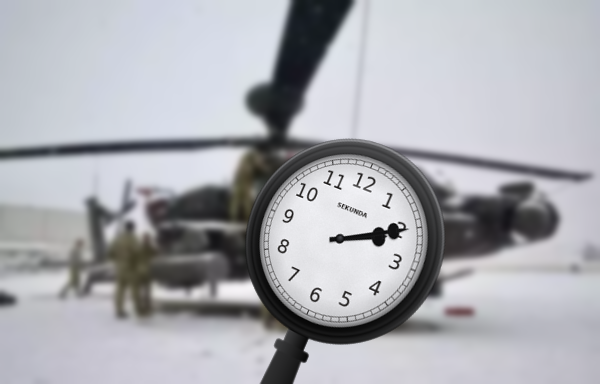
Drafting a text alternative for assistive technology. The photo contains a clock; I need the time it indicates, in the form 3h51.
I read 2h10
